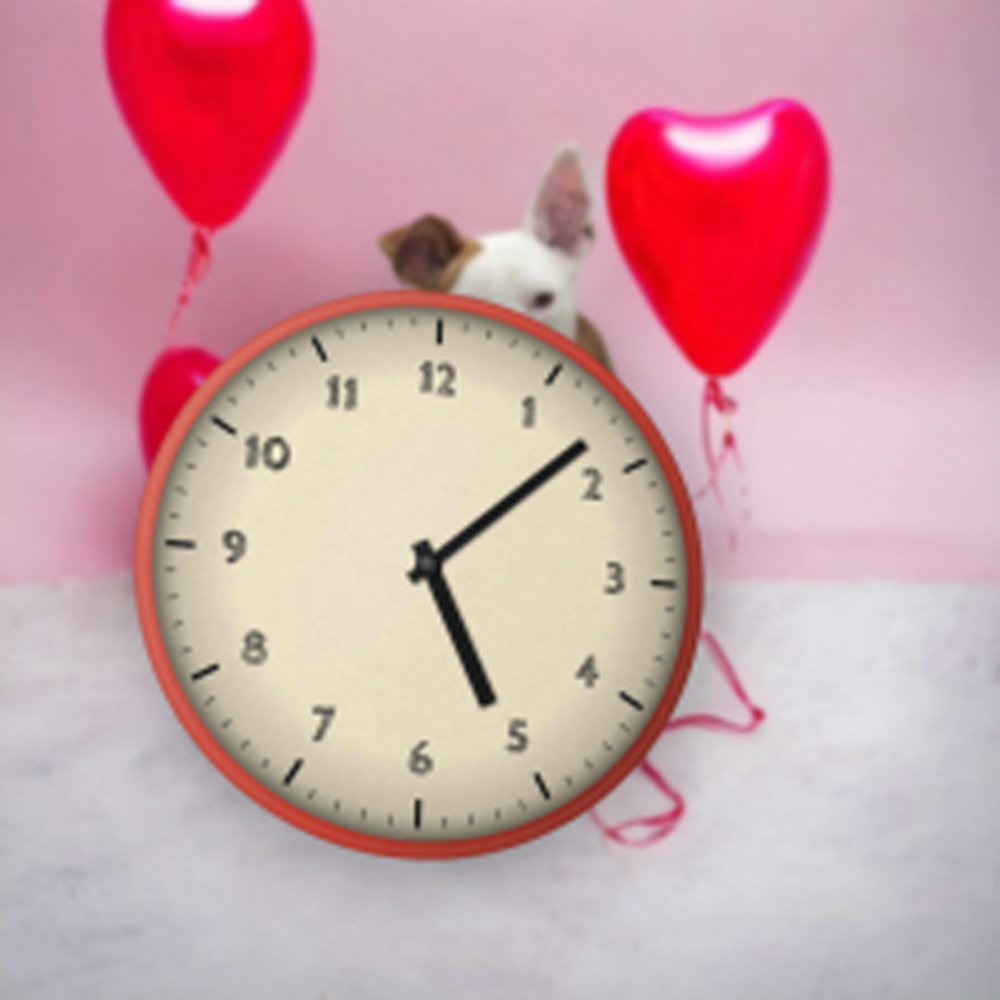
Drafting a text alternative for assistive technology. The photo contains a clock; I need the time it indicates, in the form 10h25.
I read 5h08
